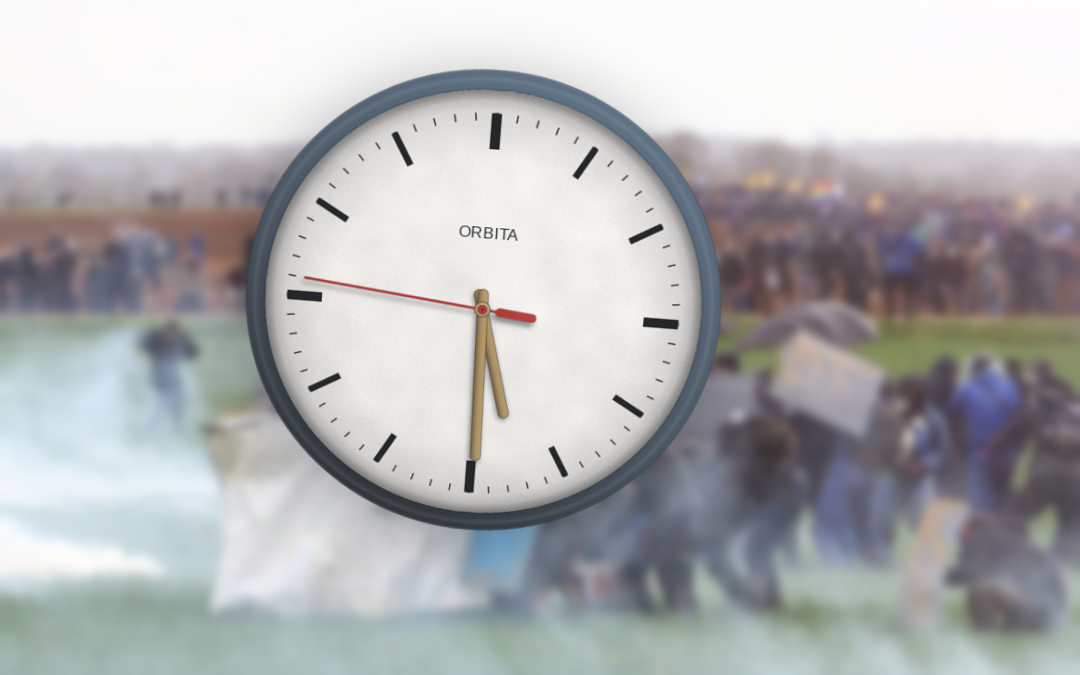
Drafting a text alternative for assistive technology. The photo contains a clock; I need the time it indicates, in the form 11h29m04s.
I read 5h29m46s
